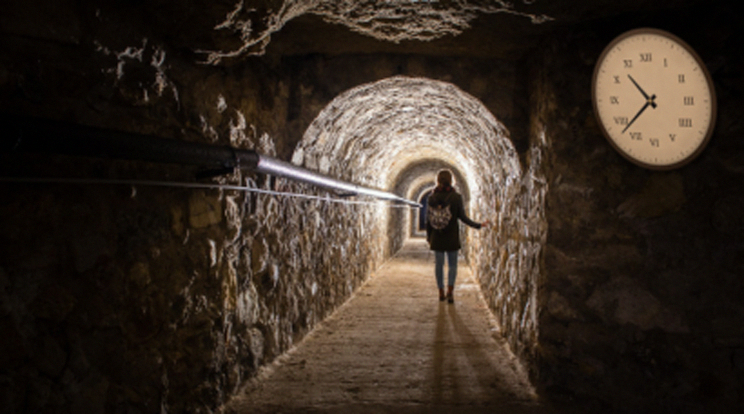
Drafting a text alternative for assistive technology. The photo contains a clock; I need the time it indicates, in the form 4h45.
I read 10h38
